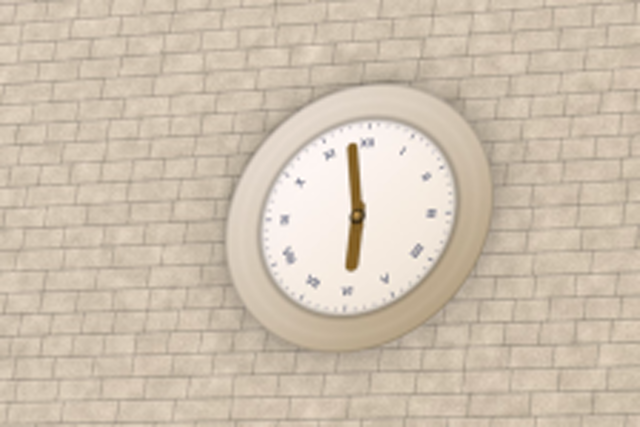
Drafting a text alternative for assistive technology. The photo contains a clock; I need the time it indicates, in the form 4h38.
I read 5h58
